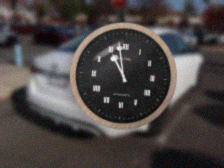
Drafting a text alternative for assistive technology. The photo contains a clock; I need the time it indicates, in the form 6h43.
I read 10h58
